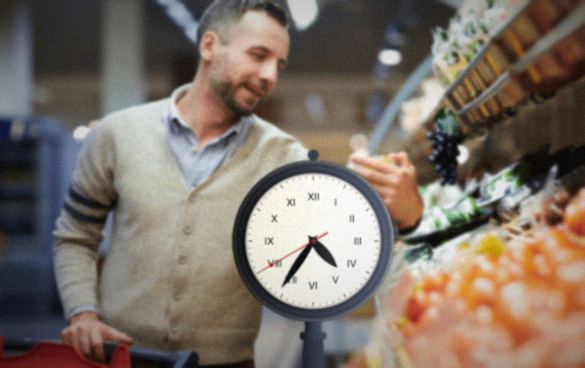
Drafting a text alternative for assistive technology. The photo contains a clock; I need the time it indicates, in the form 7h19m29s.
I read 4h35m40s
